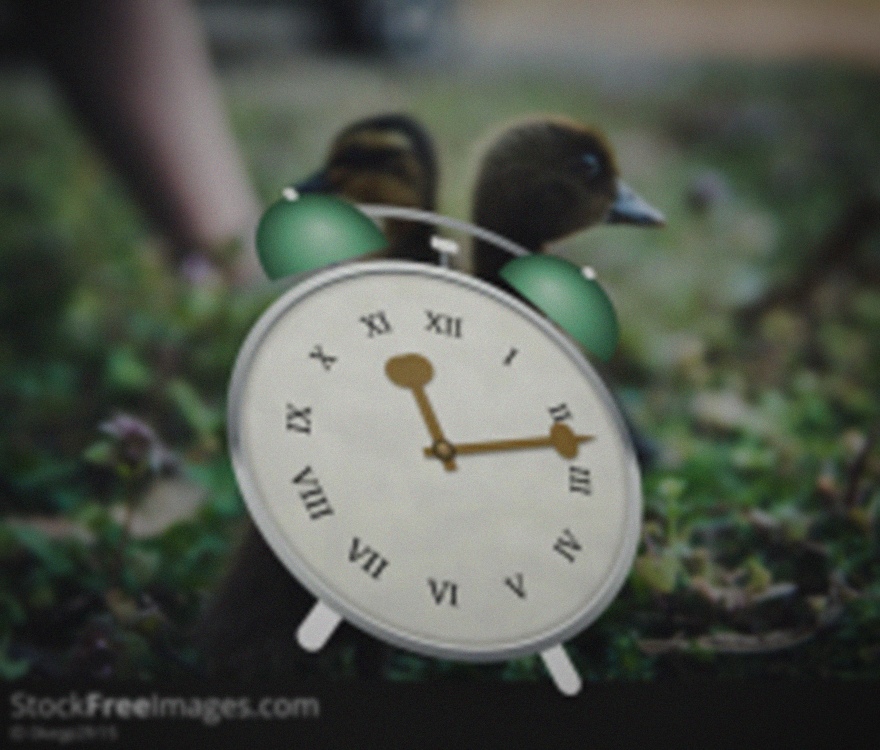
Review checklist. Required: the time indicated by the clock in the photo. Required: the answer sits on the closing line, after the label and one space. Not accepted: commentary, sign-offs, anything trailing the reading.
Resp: 11:12
